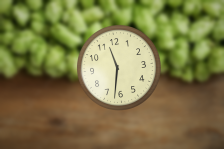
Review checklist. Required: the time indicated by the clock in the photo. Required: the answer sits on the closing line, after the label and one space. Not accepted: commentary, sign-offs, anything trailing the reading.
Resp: 11:32
